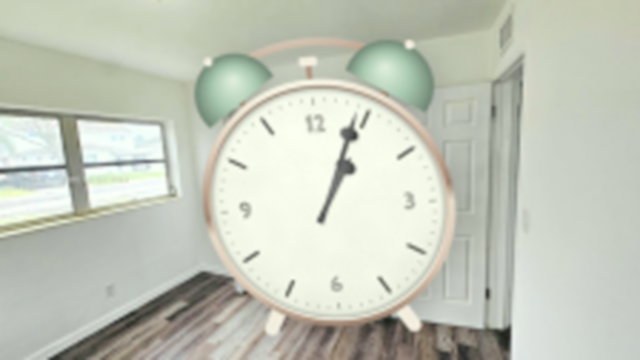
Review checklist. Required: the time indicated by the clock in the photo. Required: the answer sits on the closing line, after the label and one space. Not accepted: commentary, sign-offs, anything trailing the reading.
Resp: 1:04
